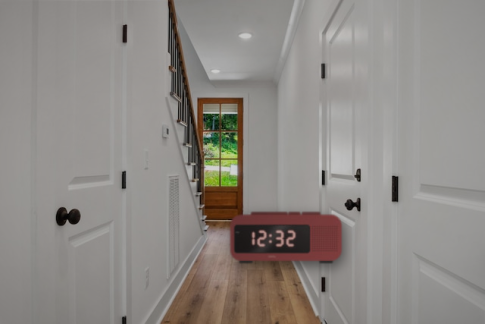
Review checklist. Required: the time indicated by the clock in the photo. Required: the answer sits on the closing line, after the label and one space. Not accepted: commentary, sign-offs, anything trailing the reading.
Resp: 12:32
